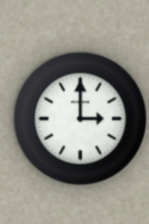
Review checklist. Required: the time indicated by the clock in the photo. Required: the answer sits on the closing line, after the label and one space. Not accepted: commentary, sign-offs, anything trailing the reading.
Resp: 3:00
